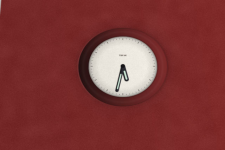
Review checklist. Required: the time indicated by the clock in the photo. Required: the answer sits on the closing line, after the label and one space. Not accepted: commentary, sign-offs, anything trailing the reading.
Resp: 5:32
